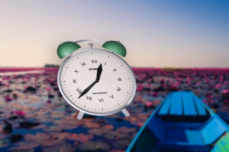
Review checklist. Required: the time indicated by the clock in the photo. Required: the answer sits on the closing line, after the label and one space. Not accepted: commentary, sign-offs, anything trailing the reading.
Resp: 12:38
